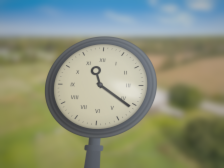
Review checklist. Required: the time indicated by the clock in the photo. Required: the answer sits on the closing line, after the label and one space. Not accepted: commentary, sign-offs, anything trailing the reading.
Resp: 11:21
